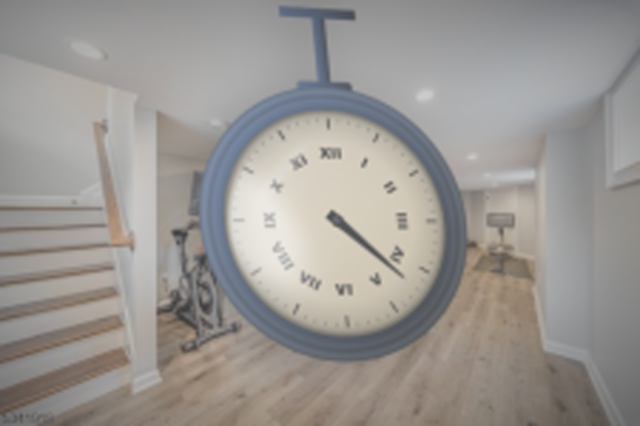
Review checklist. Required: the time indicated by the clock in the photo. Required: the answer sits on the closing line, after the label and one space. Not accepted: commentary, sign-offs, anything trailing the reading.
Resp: 4:22
